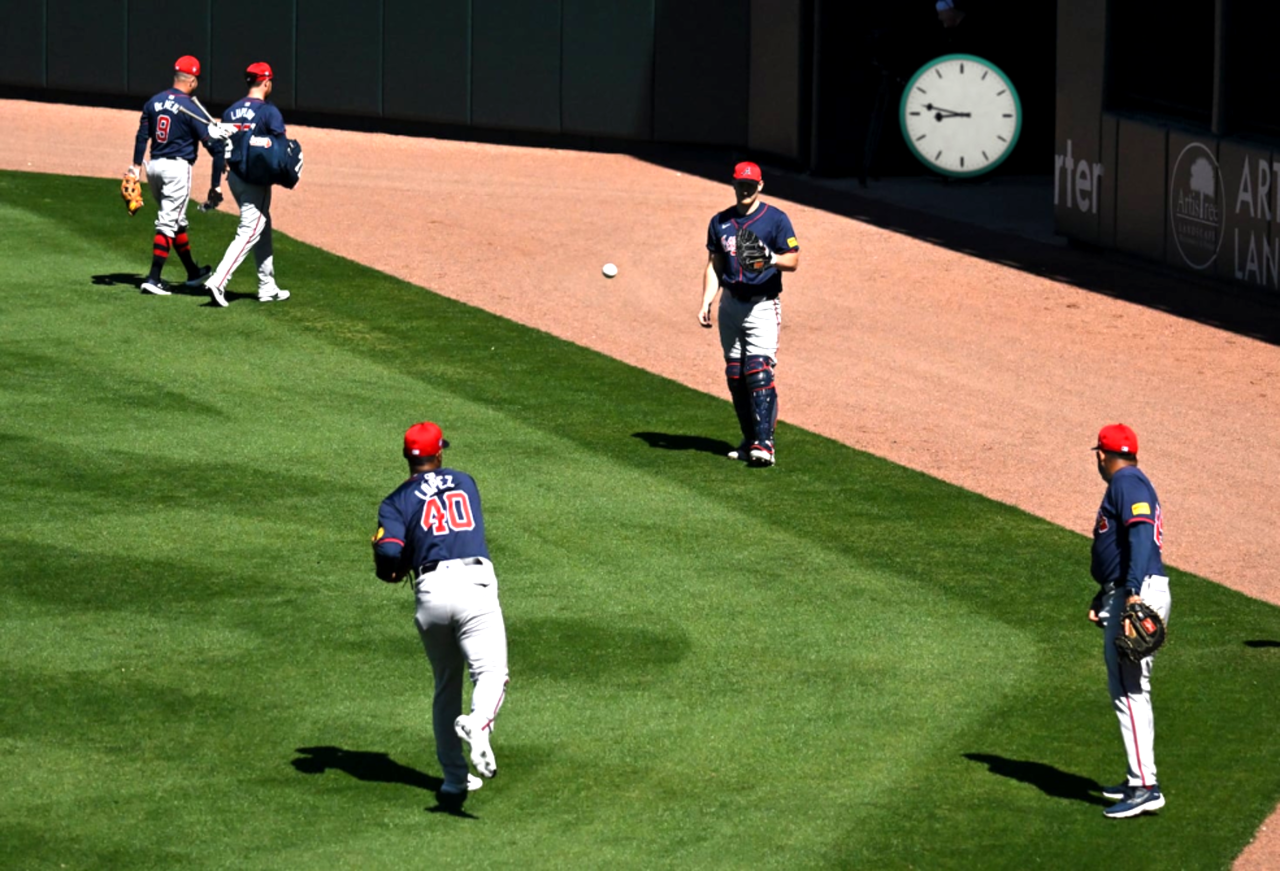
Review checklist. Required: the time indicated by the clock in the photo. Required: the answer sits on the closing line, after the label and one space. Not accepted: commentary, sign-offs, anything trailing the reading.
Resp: 8:47
